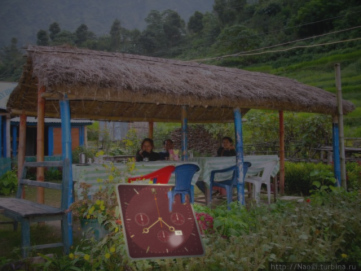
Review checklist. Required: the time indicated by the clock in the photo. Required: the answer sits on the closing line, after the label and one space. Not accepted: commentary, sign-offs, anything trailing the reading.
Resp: 4:39
